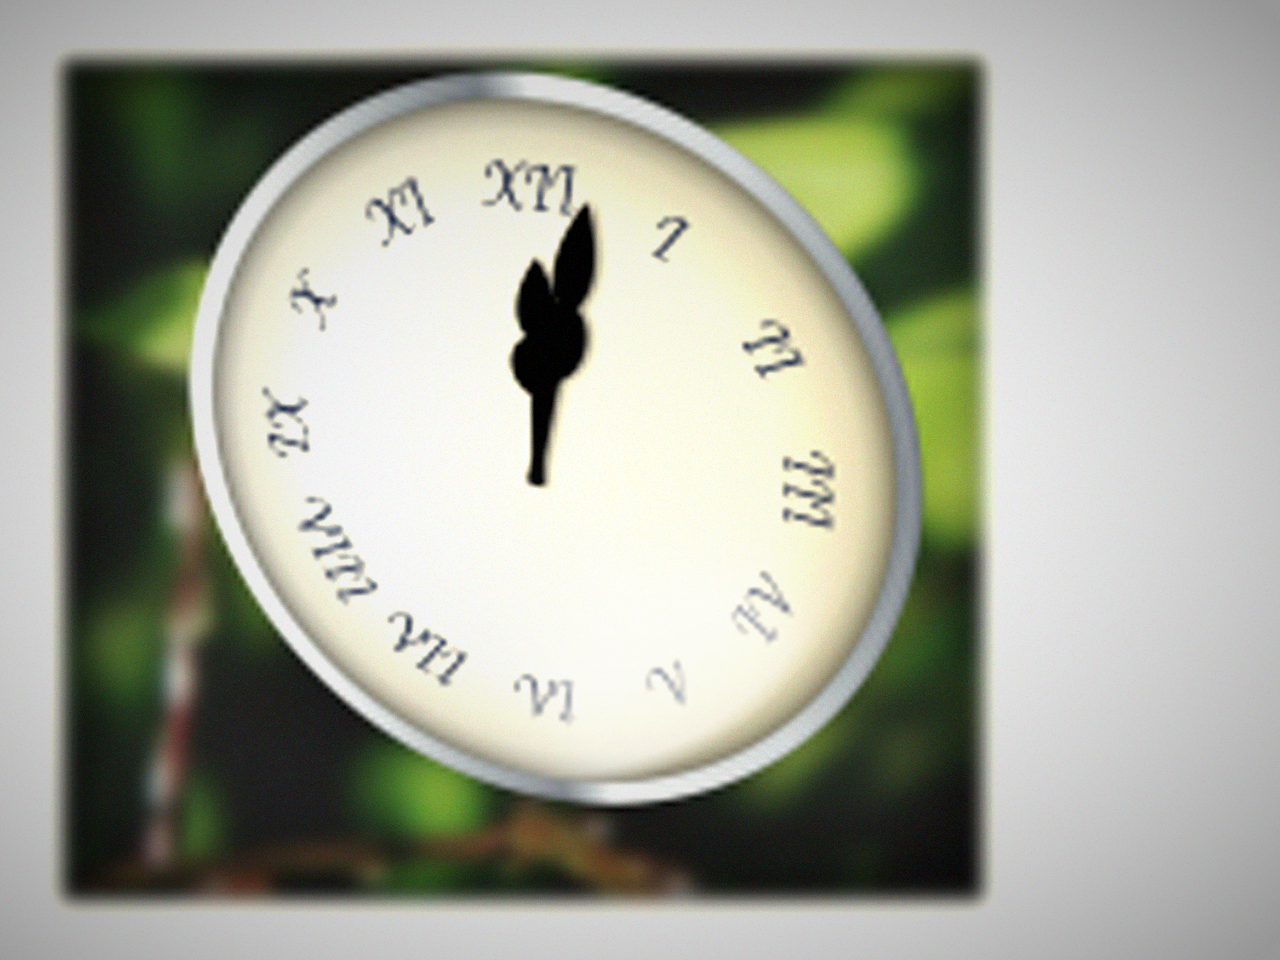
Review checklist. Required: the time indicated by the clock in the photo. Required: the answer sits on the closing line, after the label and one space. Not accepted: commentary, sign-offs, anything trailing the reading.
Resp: 12:02
